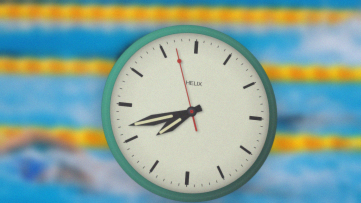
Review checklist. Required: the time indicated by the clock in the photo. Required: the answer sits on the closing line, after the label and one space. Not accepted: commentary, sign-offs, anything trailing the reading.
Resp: 7:41:57
